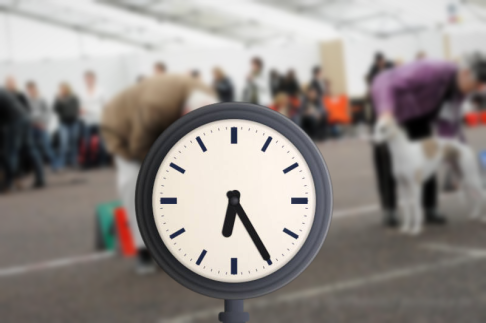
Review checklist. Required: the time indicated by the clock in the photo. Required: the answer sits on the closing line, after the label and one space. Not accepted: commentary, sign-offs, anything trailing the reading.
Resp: 6:25
